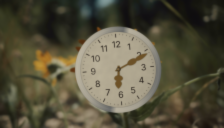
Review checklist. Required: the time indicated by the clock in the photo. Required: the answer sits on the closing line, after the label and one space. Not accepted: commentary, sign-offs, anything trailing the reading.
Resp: 6:11
